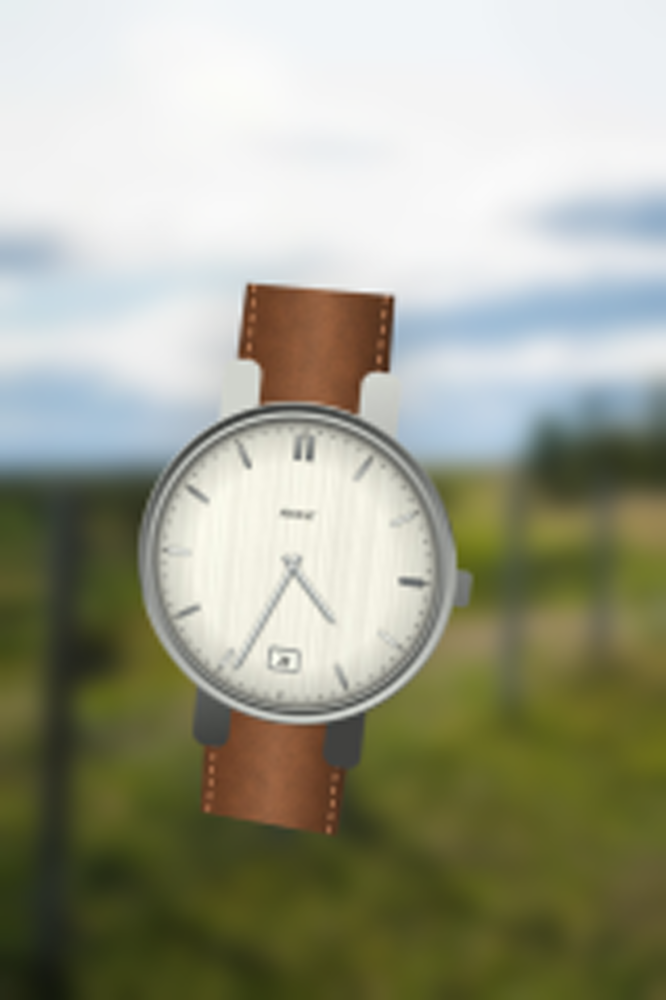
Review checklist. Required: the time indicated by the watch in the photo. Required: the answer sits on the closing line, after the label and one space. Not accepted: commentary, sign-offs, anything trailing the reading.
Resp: 4:34
